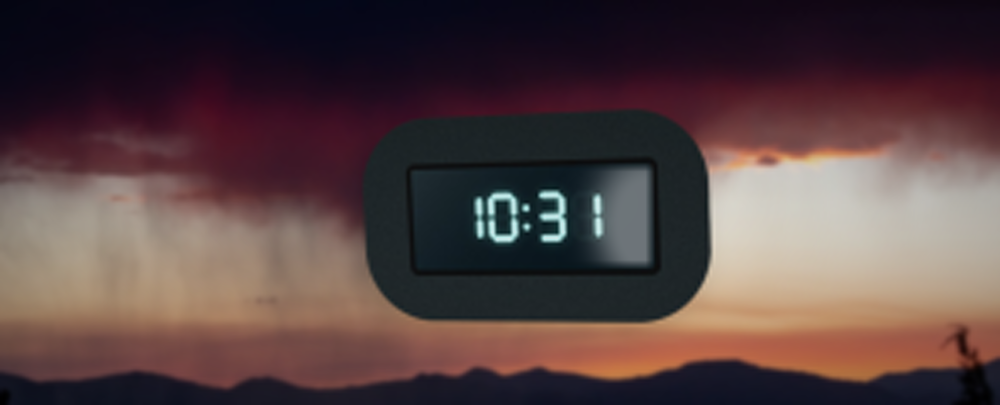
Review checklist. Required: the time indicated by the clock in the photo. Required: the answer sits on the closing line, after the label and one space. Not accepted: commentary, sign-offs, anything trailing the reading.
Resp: 10:31
